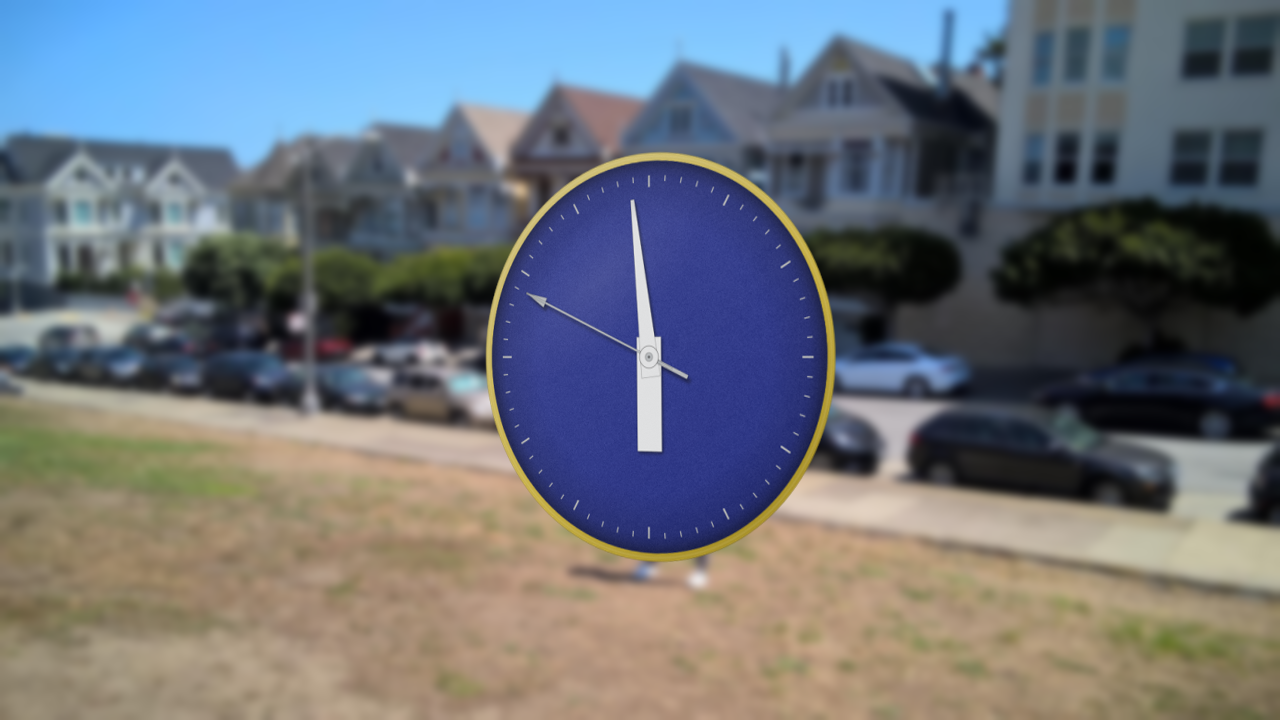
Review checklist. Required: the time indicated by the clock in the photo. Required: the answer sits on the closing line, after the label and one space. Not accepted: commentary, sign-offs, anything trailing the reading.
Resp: 5:58:49
